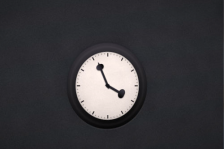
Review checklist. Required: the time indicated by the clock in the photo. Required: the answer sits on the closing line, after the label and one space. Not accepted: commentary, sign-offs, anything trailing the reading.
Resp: 3:56
